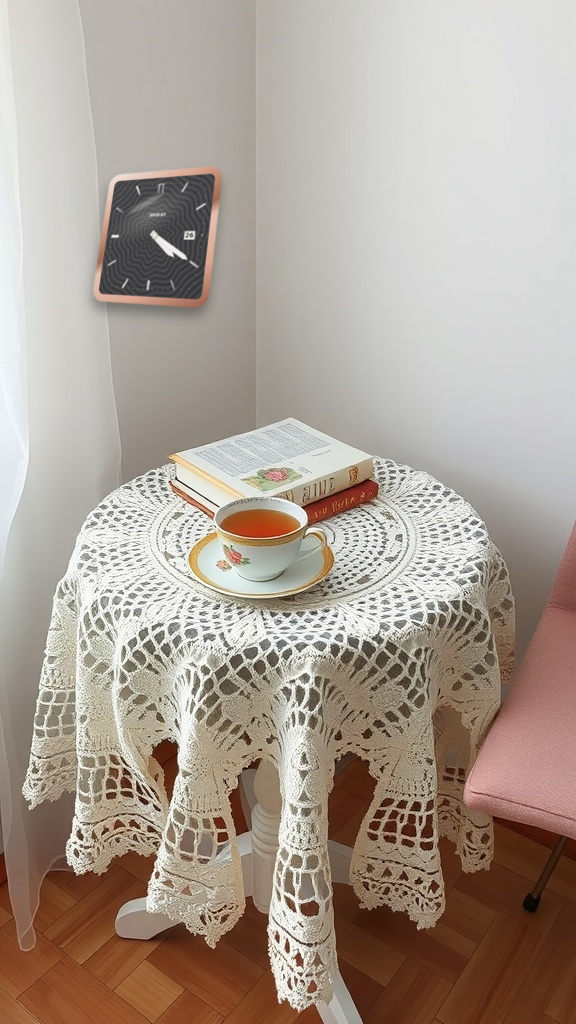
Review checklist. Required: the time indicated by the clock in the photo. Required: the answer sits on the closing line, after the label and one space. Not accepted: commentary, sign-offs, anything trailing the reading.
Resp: 4:20
